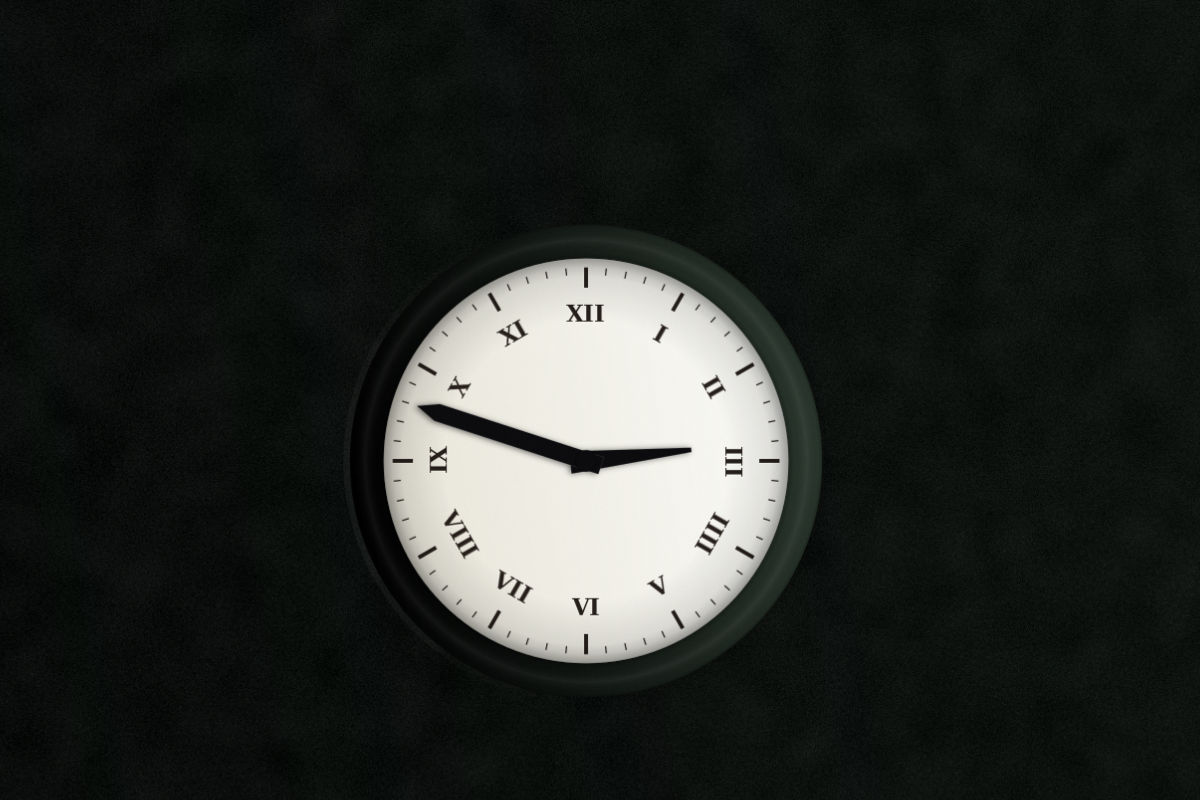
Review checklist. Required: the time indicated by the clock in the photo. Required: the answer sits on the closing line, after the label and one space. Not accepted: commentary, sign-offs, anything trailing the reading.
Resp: 2:48
